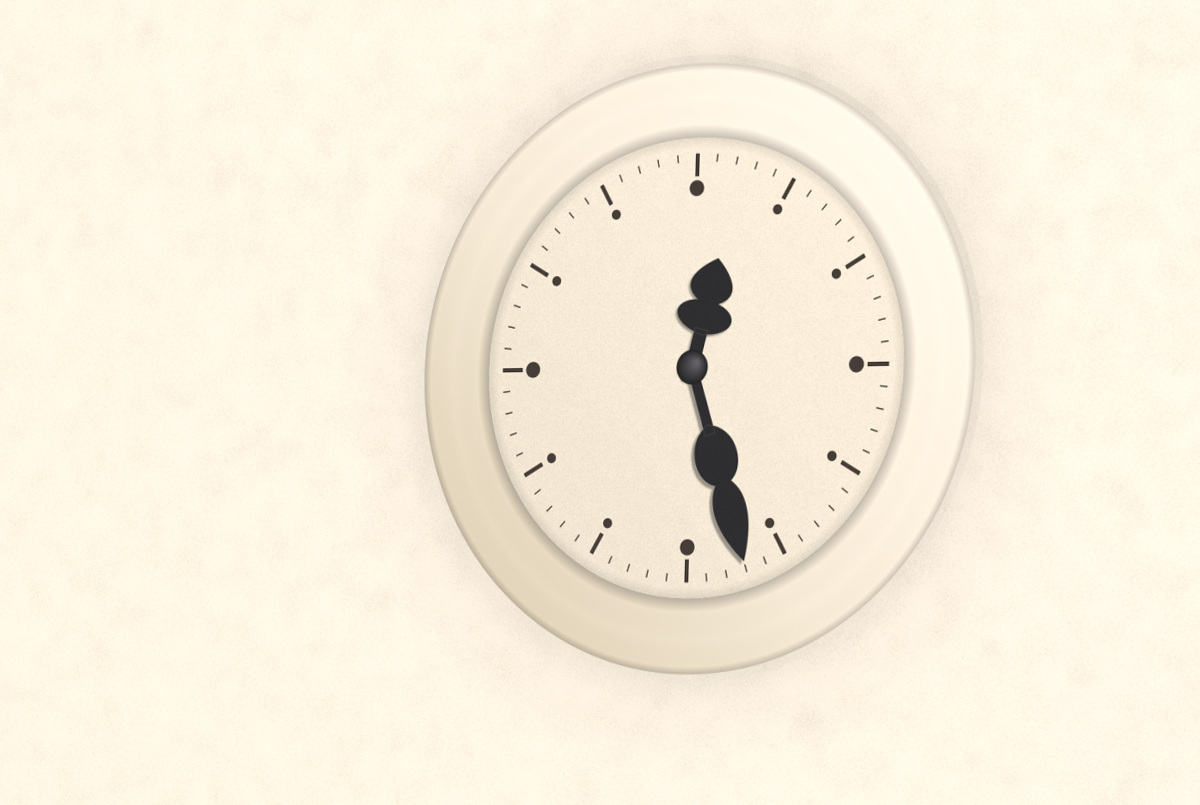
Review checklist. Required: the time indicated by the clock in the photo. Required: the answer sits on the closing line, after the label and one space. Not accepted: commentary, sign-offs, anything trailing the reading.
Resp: 12:27
